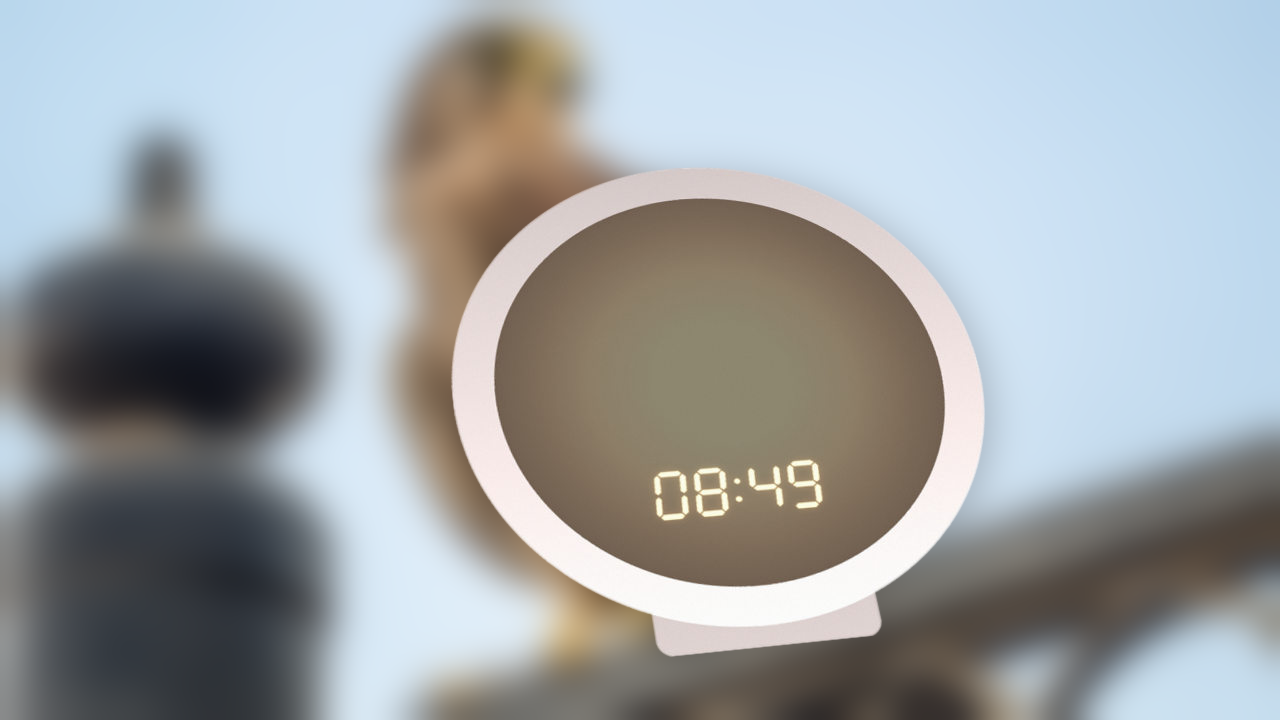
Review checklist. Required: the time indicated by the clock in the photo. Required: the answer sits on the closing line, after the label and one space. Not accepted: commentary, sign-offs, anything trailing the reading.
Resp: 8:49
